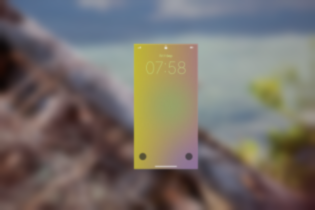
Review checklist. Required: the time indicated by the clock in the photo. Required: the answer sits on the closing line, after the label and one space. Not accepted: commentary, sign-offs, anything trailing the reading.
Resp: 7:58
